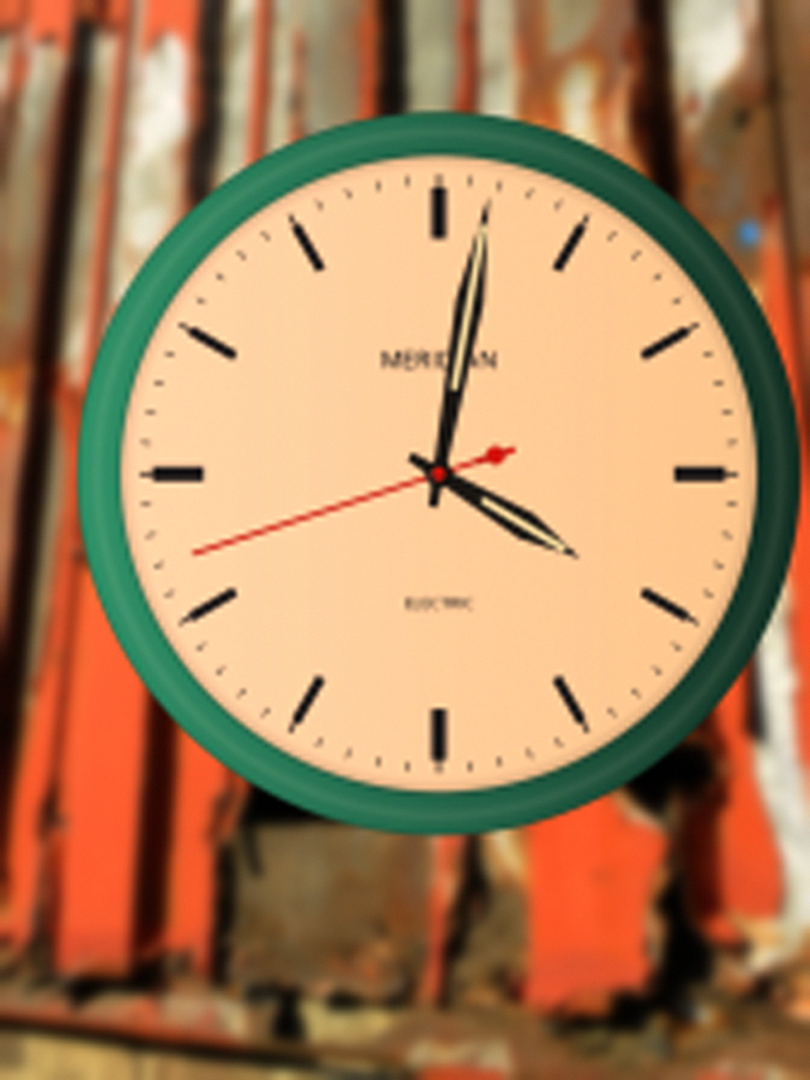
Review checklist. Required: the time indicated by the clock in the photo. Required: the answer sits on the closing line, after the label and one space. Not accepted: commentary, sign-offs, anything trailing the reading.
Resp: 4:01:42
